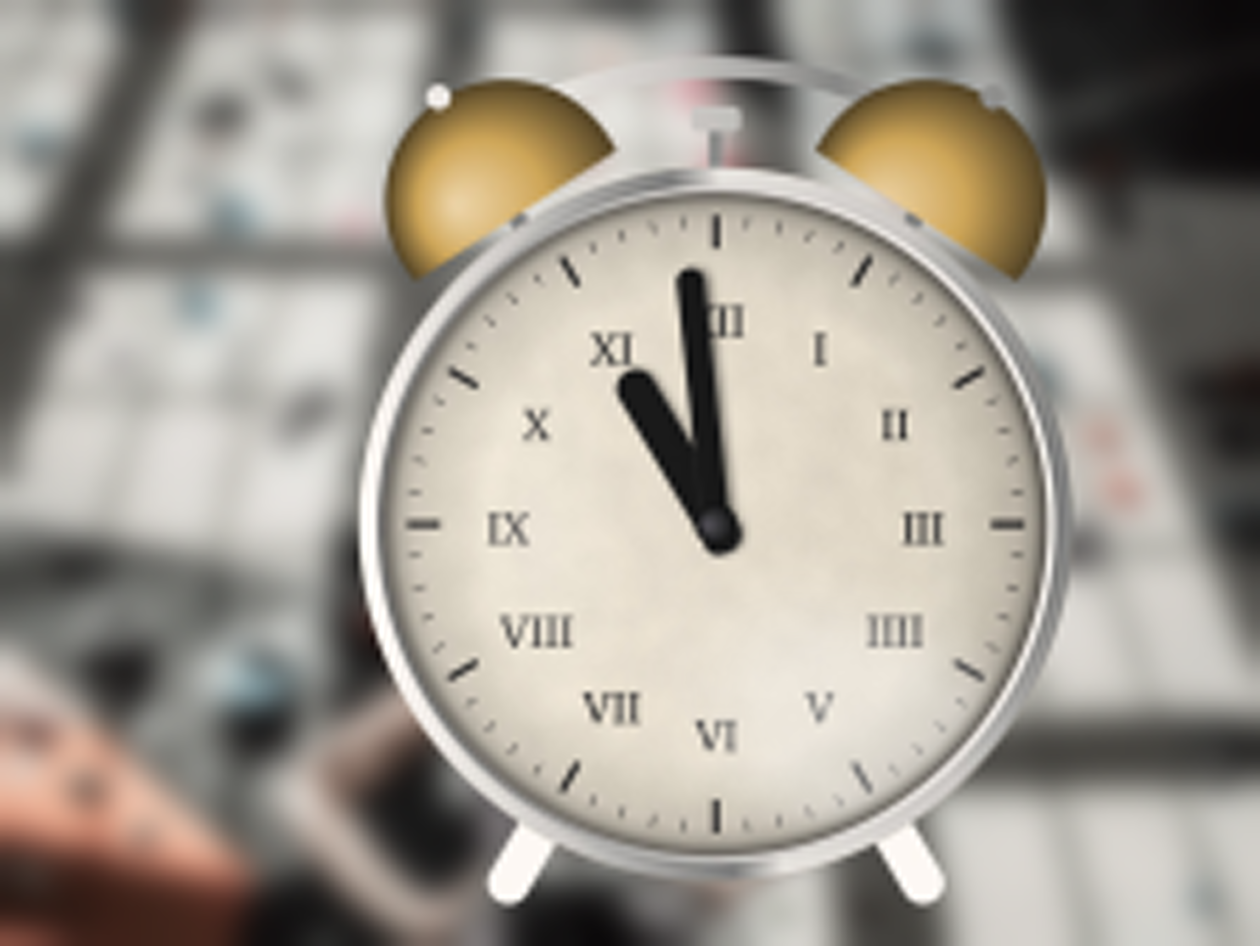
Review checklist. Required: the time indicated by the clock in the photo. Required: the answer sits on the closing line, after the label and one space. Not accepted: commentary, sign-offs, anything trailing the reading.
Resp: 10:59
